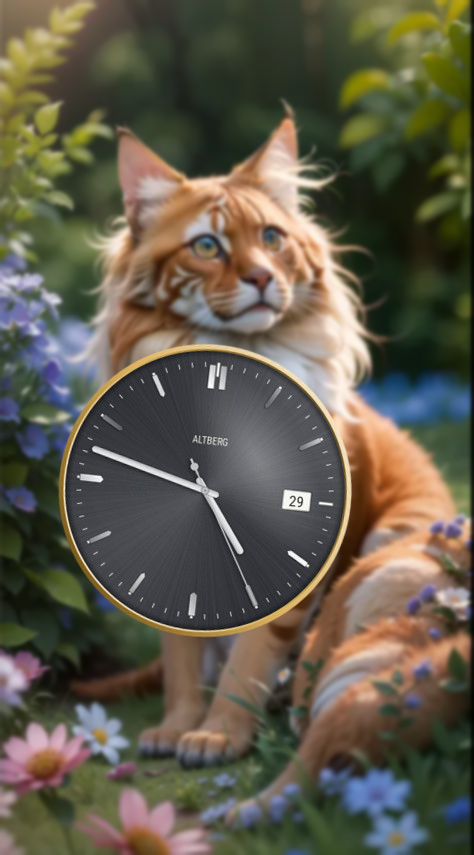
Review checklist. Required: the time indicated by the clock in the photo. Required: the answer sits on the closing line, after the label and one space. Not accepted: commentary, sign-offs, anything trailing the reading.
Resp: 4:47:25
